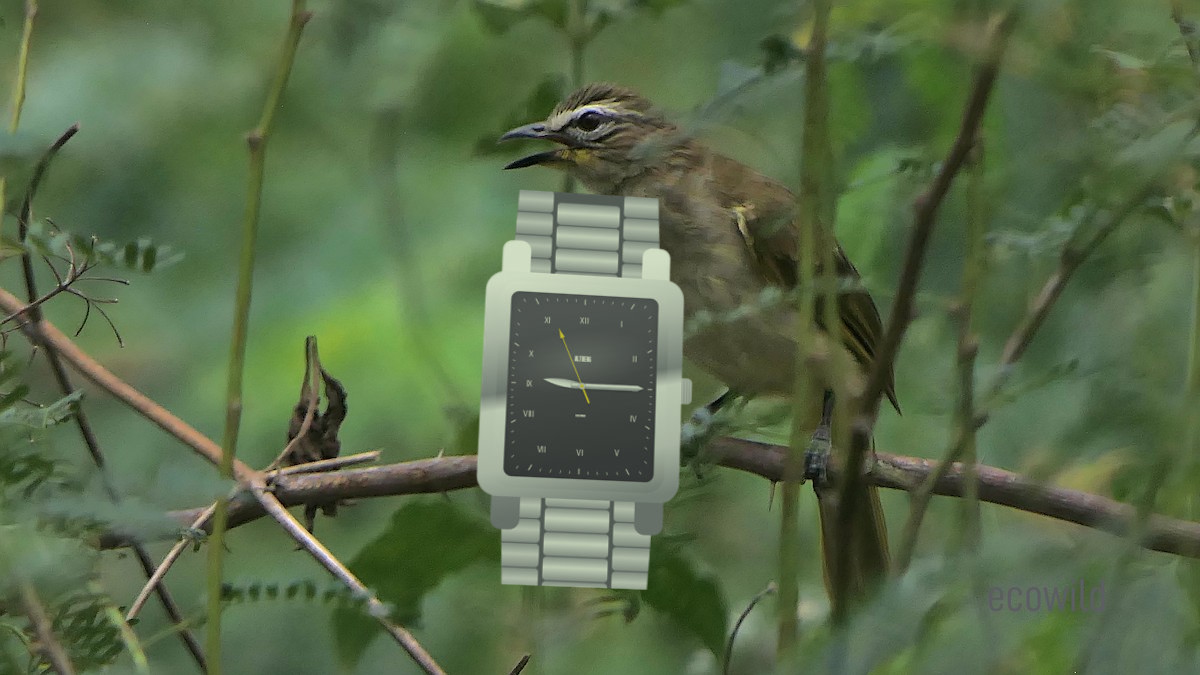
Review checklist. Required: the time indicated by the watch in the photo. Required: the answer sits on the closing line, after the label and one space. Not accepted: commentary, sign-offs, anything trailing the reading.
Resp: 9:14:56
